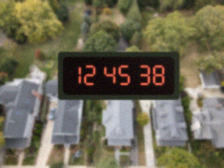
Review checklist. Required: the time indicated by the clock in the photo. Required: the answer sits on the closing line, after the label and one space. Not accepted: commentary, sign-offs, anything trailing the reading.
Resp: 12:45:38
